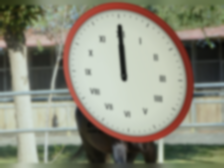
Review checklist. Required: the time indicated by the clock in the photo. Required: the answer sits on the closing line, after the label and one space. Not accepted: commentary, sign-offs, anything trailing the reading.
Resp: 12:00
